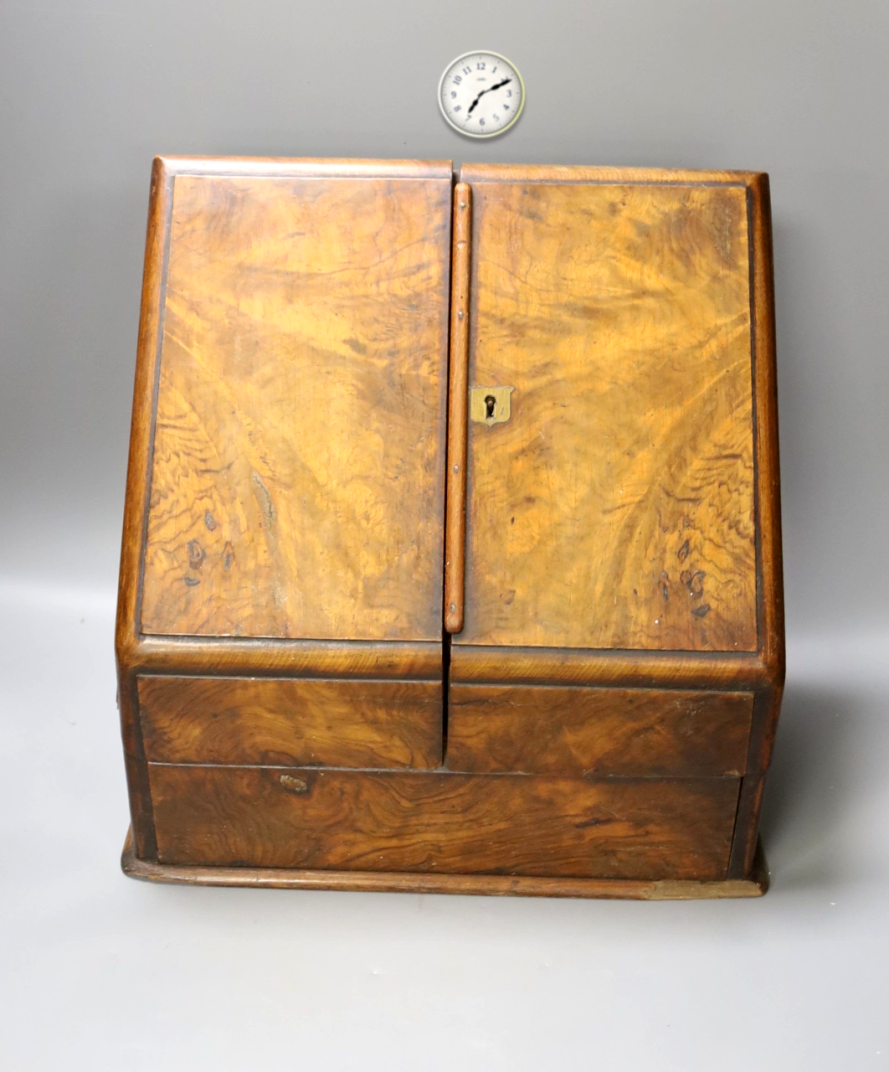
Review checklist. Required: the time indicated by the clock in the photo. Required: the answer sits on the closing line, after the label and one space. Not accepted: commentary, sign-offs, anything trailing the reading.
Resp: 7:11
